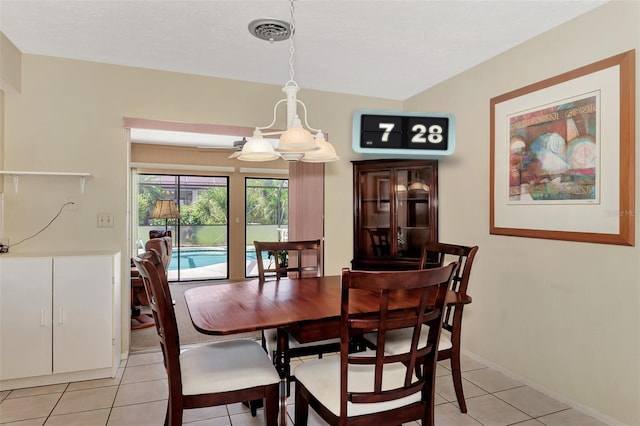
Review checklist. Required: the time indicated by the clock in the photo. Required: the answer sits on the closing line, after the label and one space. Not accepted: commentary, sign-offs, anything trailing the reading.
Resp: 7:28
